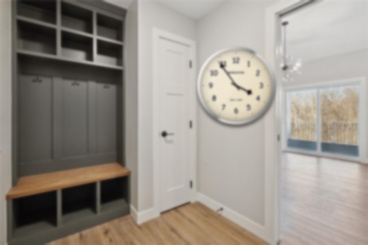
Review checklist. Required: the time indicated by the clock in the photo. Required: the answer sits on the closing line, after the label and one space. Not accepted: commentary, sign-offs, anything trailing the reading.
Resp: 3:54
